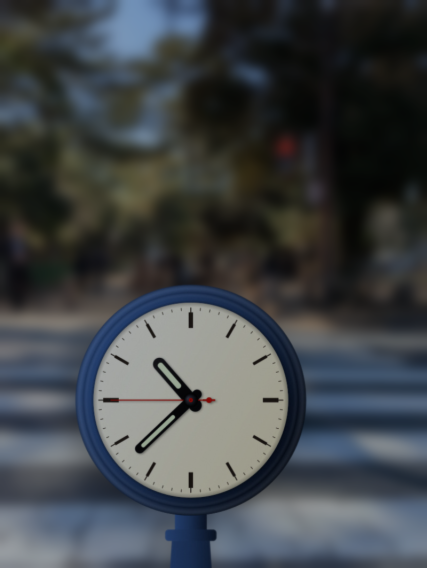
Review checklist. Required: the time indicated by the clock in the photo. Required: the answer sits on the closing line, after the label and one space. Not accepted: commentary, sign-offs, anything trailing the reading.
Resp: 10:37:45
